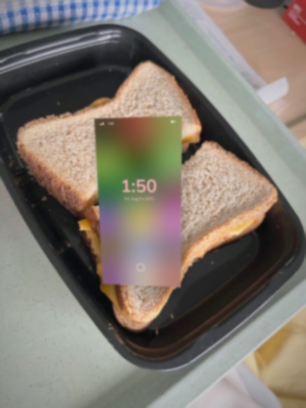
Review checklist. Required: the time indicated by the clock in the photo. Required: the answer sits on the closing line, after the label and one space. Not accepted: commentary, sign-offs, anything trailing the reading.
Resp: 1:50
